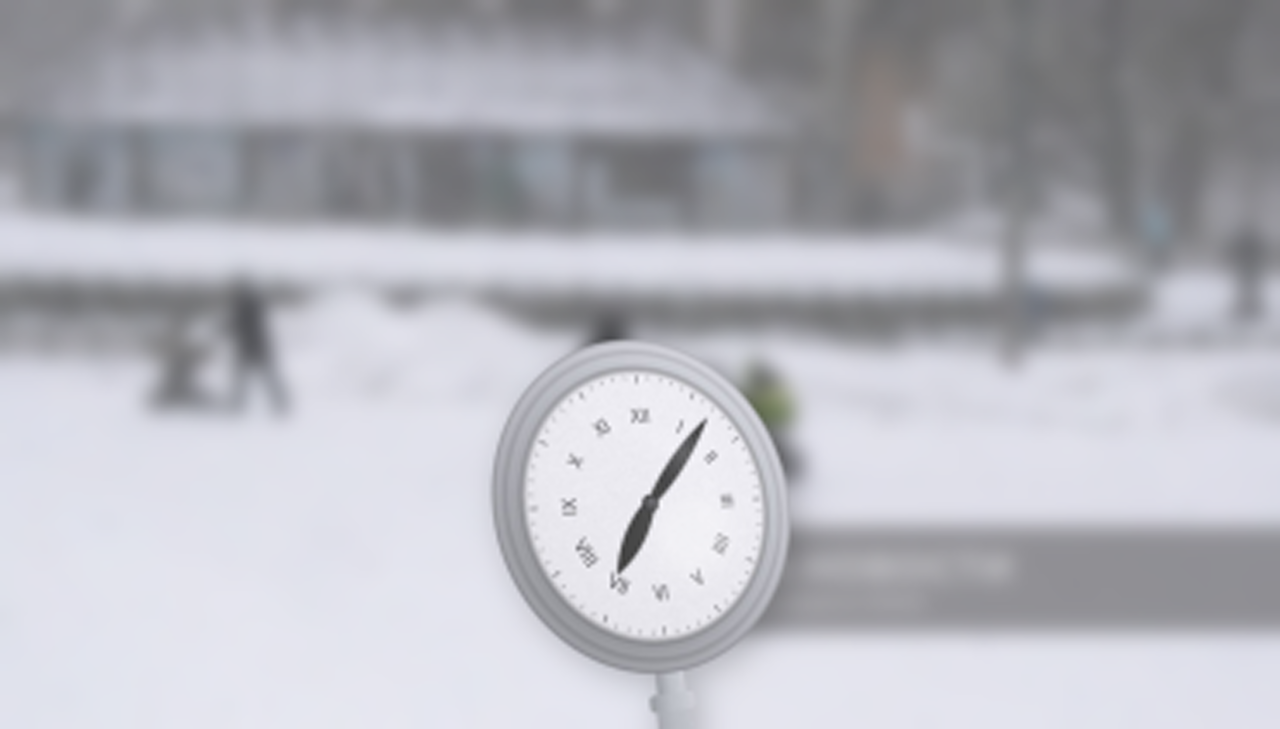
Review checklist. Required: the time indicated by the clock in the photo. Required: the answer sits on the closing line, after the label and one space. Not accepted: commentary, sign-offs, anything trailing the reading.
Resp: 7:07
